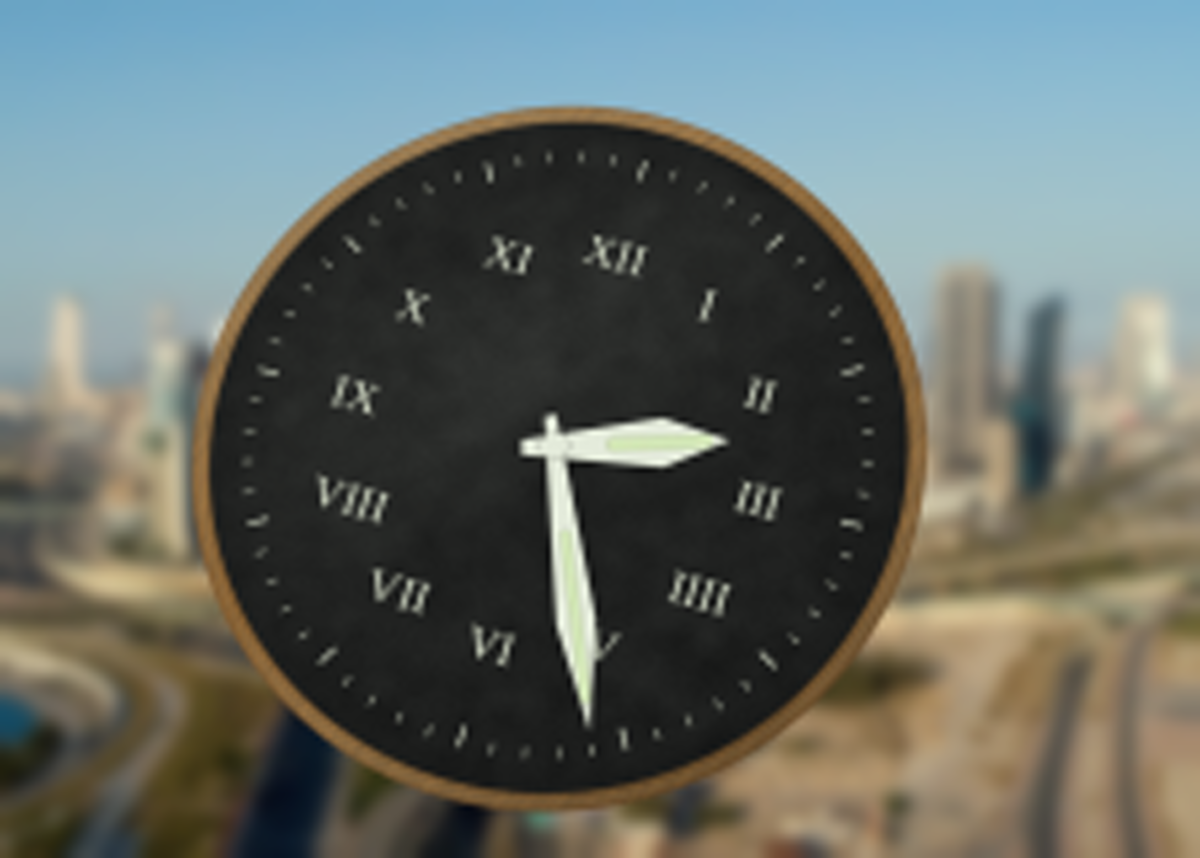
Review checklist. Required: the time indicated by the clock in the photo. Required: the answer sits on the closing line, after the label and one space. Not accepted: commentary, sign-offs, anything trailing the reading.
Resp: 2:26
